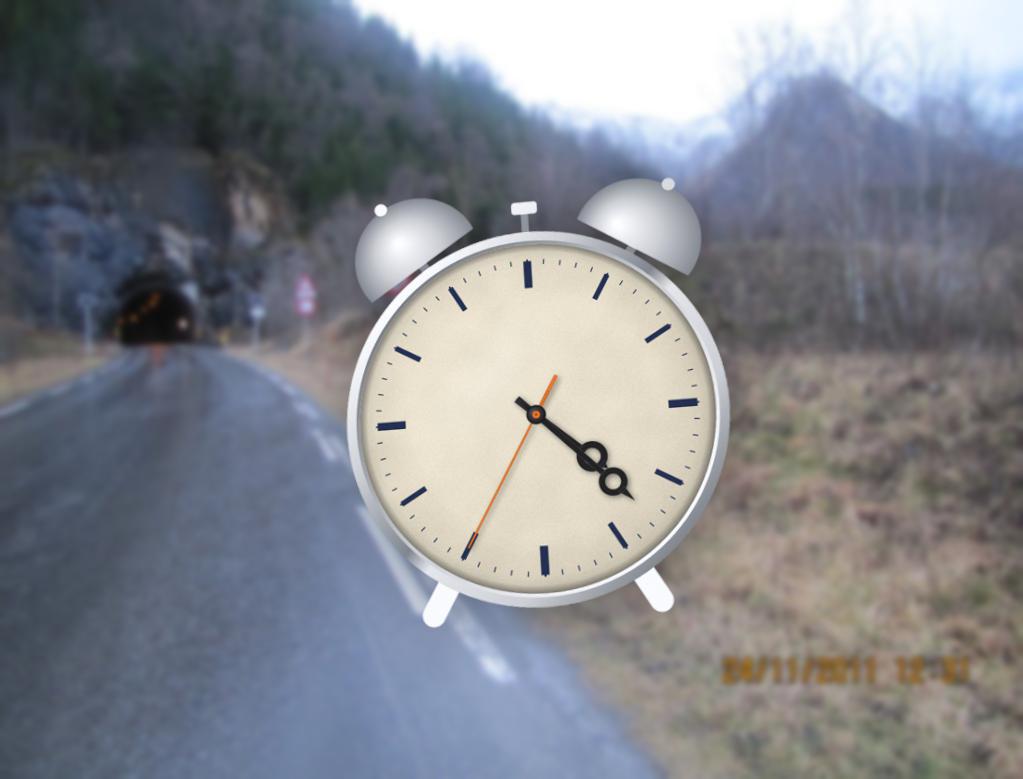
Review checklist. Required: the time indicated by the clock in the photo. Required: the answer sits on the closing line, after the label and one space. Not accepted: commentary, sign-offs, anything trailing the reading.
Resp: 4:22:35
